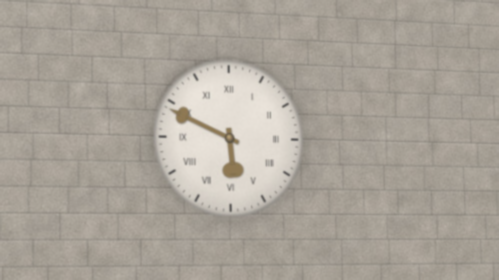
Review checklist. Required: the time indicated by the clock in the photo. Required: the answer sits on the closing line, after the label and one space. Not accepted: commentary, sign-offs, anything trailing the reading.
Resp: 5:49
